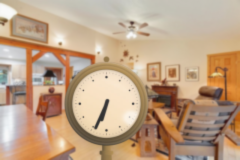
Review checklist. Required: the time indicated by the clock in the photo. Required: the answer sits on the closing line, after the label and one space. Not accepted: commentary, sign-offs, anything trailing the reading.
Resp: 6:34
